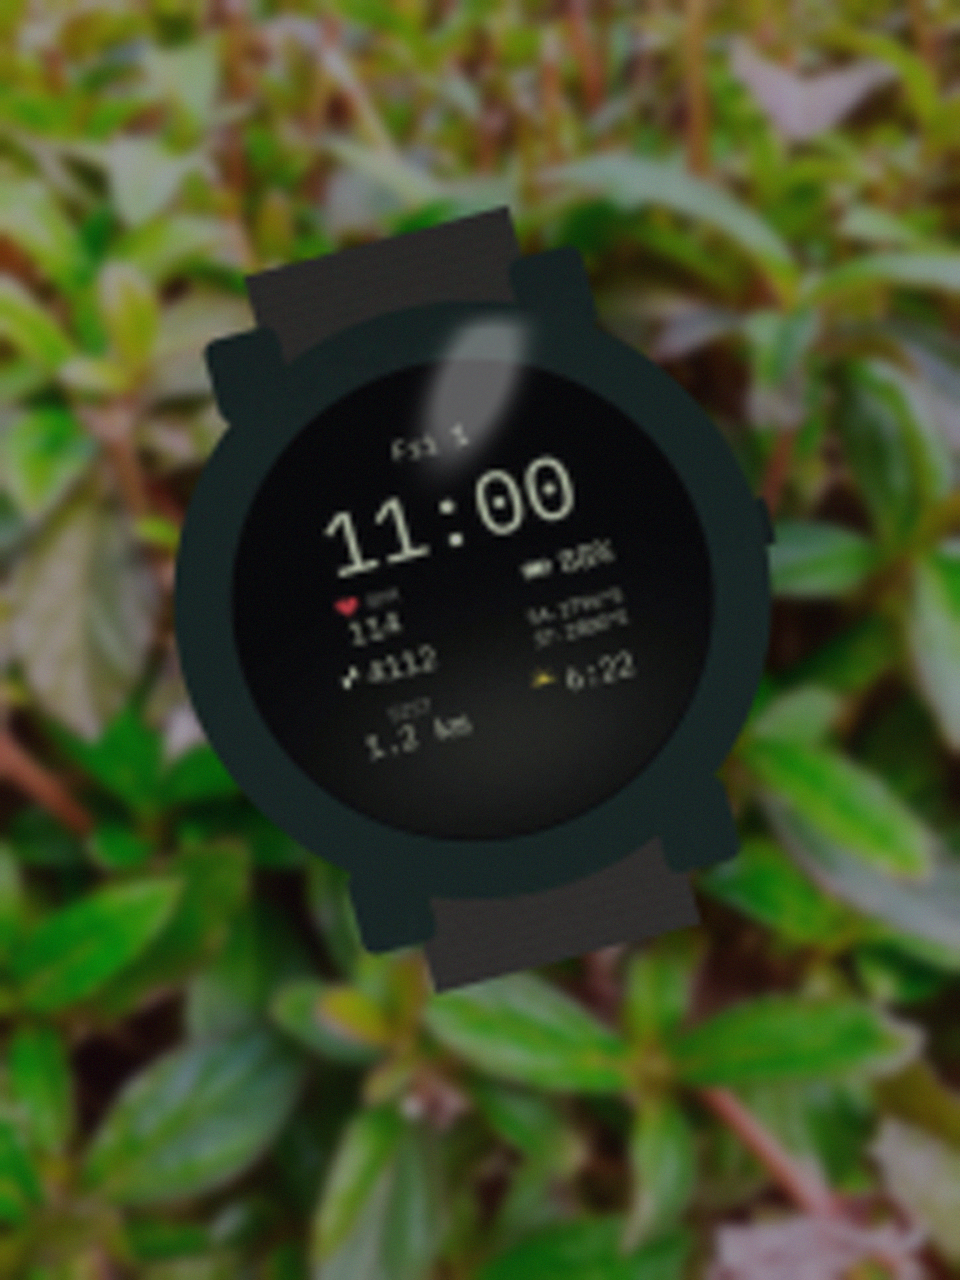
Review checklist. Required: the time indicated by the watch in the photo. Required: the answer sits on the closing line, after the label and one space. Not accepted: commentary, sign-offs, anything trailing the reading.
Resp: 11:00
